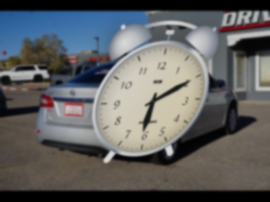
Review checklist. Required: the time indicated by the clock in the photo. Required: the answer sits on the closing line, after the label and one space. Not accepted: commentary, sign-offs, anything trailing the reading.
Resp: 6:10
